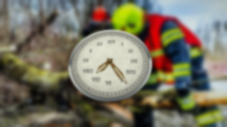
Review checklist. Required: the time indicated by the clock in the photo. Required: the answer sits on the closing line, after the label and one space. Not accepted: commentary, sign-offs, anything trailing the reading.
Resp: 7:24
